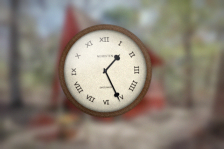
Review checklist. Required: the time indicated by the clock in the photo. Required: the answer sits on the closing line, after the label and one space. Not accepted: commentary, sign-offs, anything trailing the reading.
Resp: 1:26
